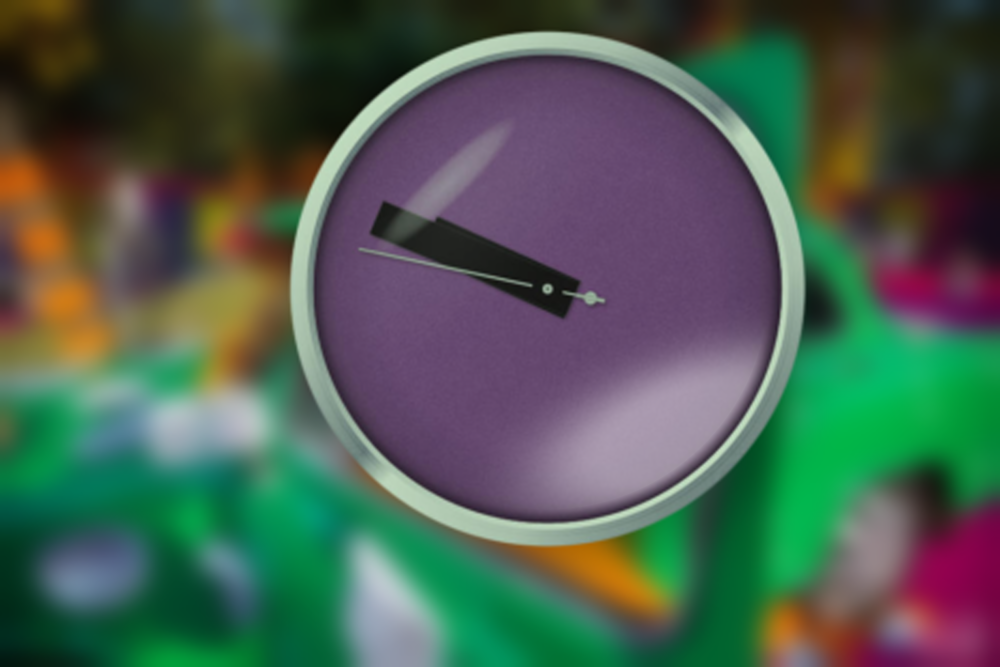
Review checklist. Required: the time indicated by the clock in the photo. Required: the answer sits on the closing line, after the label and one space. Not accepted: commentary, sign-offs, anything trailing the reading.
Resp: 9:48:47
